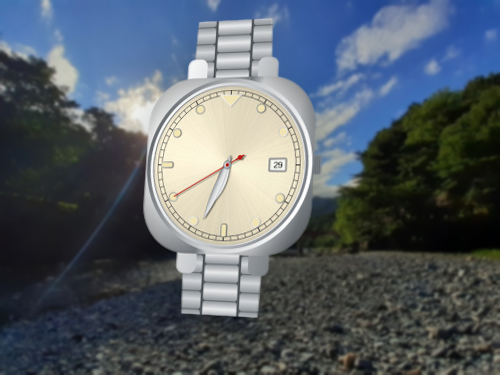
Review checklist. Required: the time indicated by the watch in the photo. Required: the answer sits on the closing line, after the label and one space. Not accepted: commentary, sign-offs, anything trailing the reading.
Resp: 6:33:40
